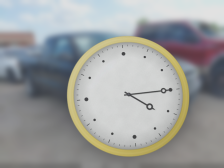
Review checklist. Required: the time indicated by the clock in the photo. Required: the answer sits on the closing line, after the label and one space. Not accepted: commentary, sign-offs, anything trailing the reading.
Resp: 4:15
